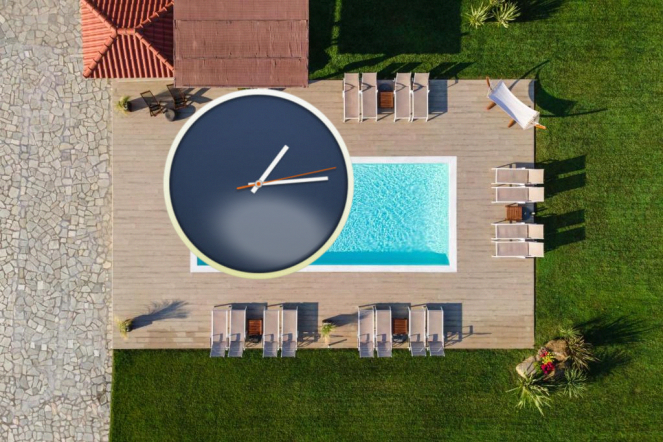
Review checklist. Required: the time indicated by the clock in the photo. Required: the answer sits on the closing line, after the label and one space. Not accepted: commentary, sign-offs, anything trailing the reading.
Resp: 1:14:13
